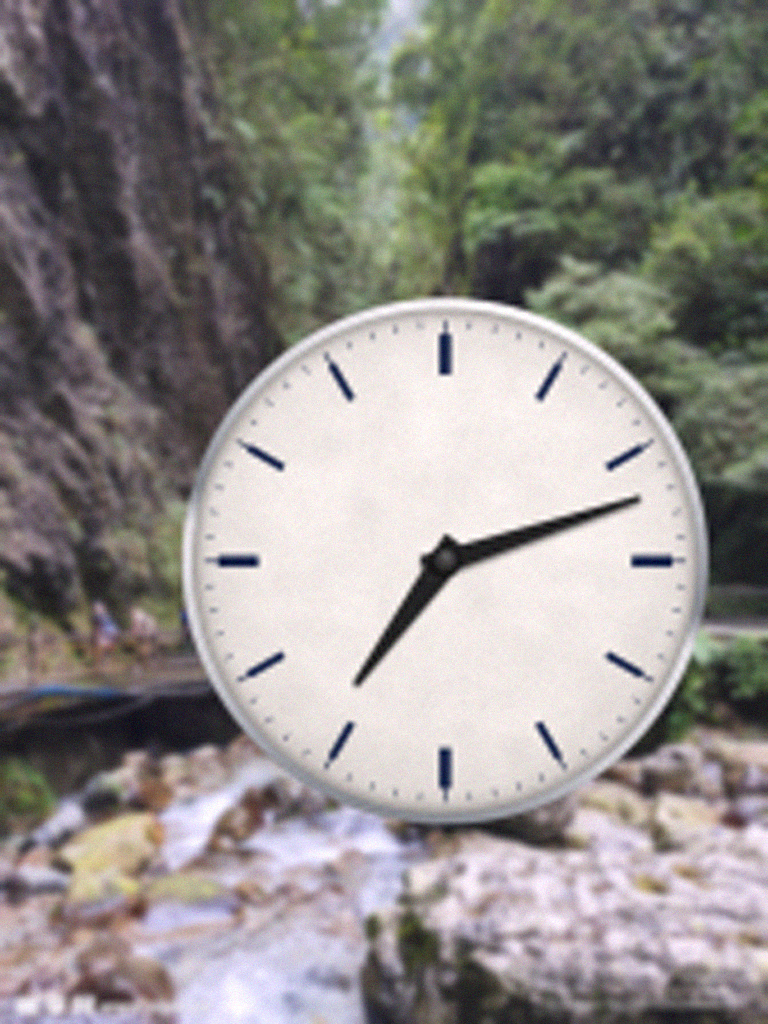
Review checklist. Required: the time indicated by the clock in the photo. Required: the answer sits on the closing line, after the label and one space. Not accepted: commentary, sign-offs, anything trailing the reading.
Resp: 7:12
